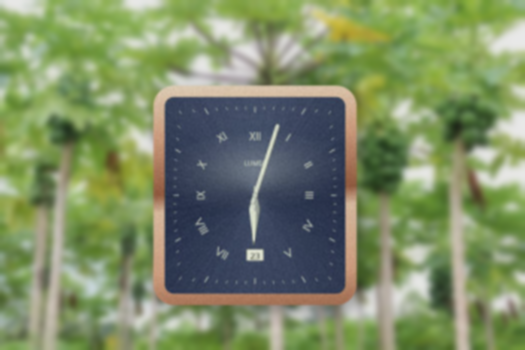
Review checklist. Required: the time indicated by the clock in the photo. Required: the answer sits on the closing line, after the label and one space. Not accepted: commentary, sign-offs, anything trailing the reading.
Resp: 6:03
